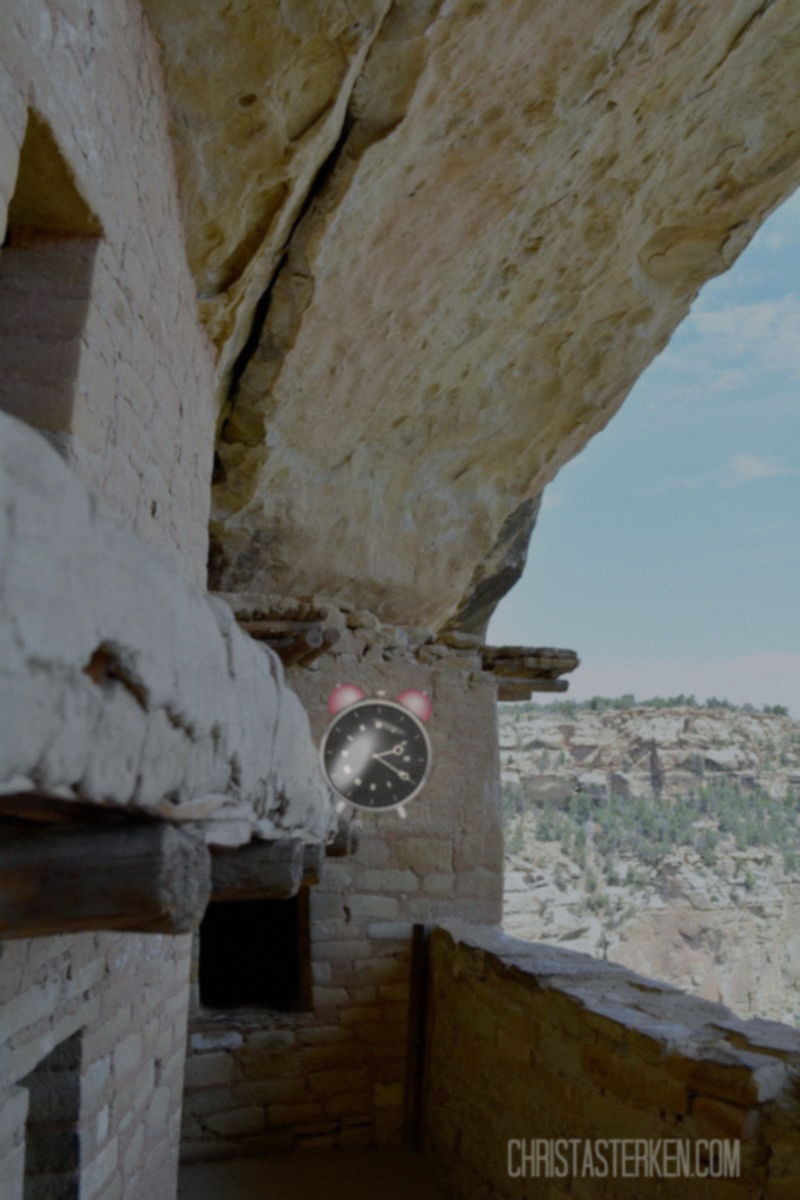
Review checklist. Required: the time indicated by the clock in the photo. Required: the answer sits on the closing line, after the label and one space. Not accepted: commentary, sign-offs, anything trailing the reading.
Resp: 2:20
